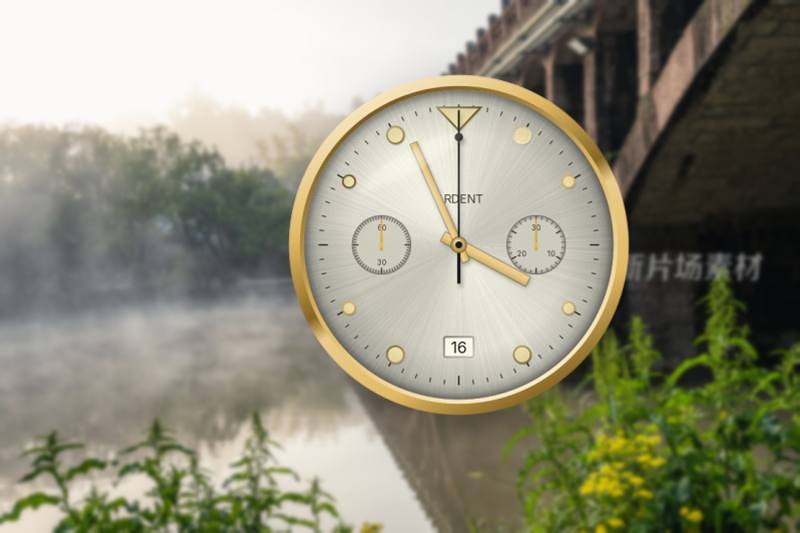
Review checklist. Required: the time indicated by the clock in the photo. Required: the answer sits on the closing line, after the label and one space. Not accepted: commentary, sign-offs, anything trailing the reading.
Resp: 3:56
